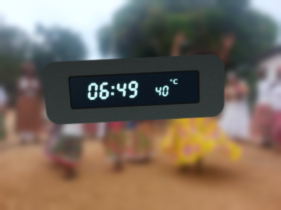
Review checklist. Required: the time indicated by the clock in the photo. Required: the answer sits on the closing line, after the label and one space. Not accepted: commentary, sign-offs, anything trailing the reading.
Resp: 6:49
